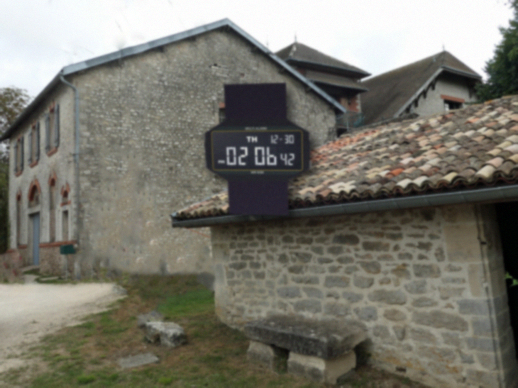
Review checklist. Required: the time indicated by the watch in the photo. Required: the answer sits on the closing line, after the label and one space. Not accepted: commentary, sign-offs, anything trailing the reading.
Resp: 2:06:42
